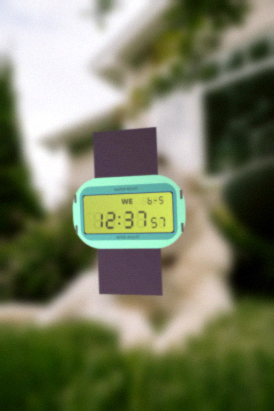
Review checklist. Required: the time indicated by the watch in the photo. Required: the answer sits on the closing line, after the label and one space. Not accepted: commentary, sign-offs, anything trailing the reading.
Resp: 12:37:57
